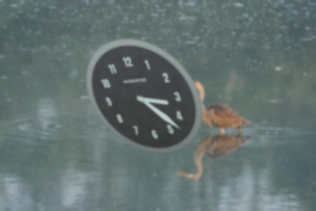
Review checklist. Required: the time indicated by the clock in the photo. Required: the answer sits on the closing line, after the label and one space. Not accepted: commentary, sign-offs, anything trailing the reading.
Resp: 3:23
